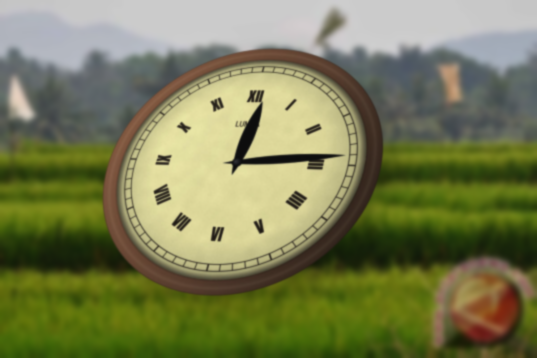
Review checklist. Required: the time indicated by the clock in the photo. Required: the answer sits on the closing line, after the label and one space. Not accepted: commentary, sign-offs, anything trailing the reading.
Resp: 12:14
